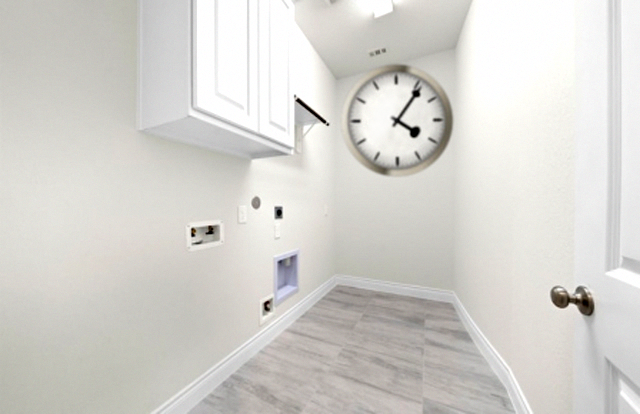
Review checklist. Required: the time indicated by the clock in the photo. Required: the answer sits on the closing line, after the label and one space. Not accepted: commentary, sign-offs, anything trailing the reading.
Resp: 4:06
